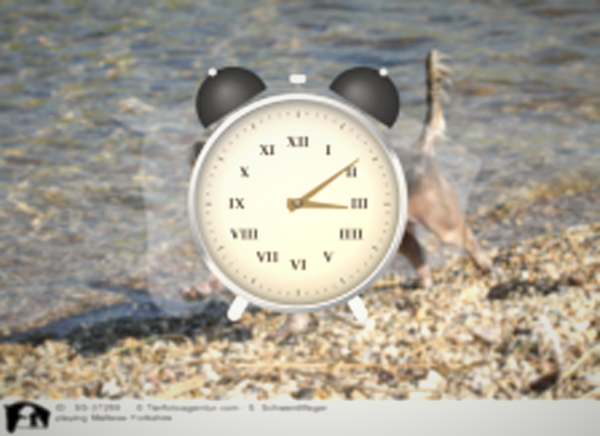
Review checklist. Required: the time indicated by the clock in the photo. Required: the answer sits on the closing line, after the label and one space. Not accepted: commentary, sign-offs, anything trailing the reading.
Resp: 3:09
